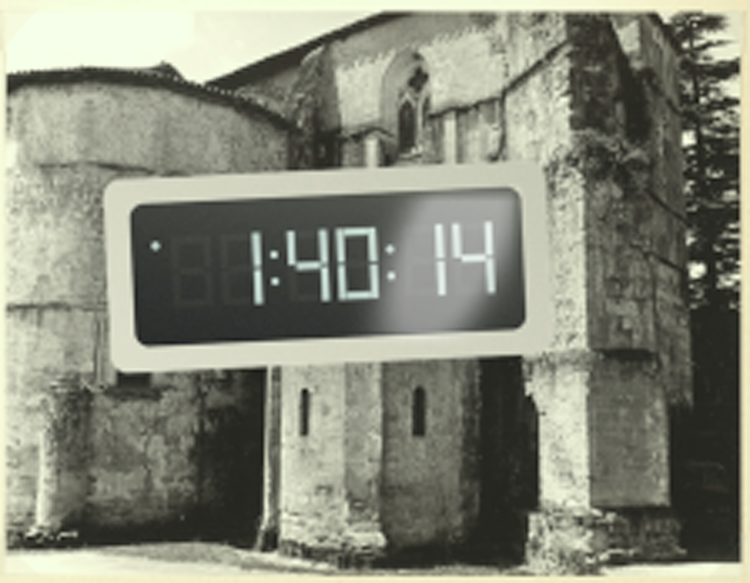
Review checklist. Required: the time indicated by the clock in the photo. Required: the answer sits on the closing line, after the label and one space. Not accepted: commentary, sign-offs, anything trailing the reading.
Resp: 1:40:14
